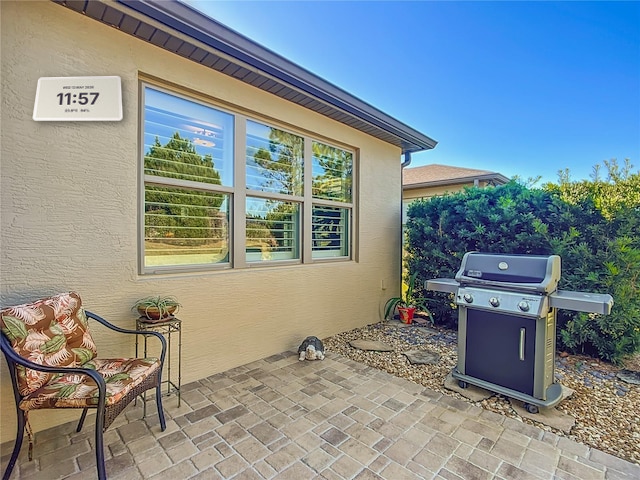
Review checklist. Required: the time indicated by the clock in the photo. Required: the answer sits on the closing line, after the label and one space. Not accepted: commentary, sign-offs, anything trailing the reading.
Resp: 11:57
